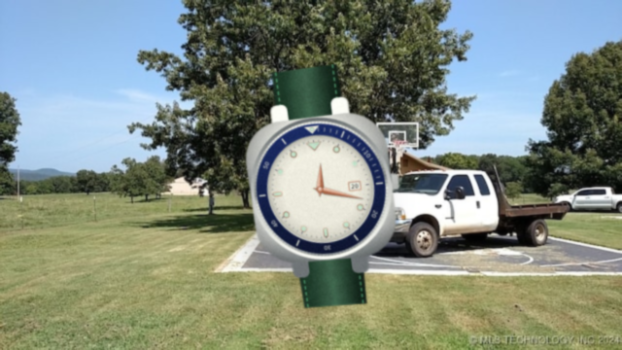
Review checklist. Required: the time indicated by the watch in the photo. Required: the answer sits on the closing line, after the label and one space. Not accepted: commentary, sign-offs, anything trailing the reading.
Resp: 12:18
